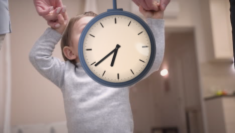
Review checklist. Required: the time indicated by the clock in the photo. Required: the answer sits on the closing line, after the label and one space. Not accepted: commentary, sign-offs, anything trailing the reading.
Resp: 6:39
